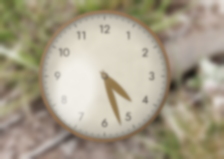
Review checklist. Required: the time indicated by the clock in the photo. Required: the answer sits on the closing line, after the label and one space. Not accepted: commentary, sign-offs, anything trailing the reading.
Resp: 4:27
